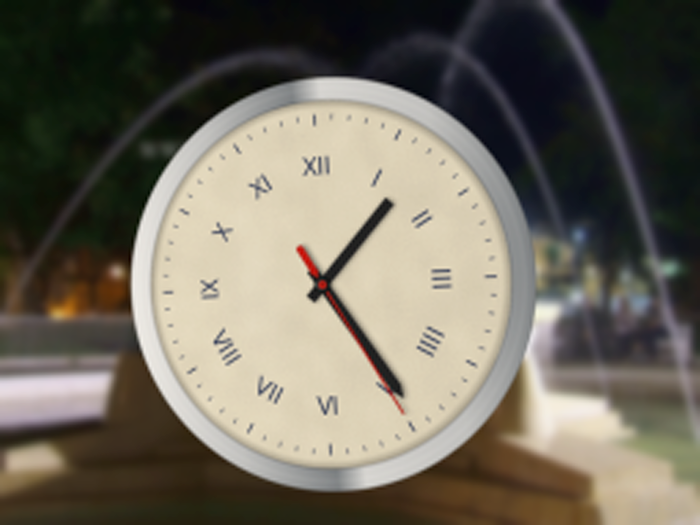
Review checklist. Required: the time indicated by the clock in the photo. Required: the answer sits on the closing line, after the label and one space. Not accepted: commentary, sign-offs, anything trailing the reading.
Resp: 1:24:25
